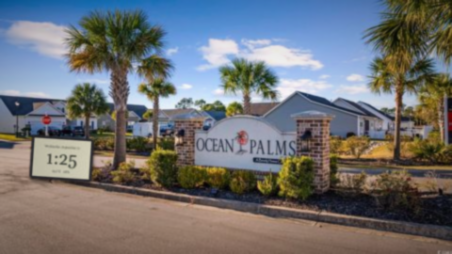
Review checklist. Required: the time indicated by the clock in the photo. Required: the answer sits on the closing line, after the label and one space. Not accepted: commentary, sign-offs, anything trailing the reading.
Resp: 1:25
